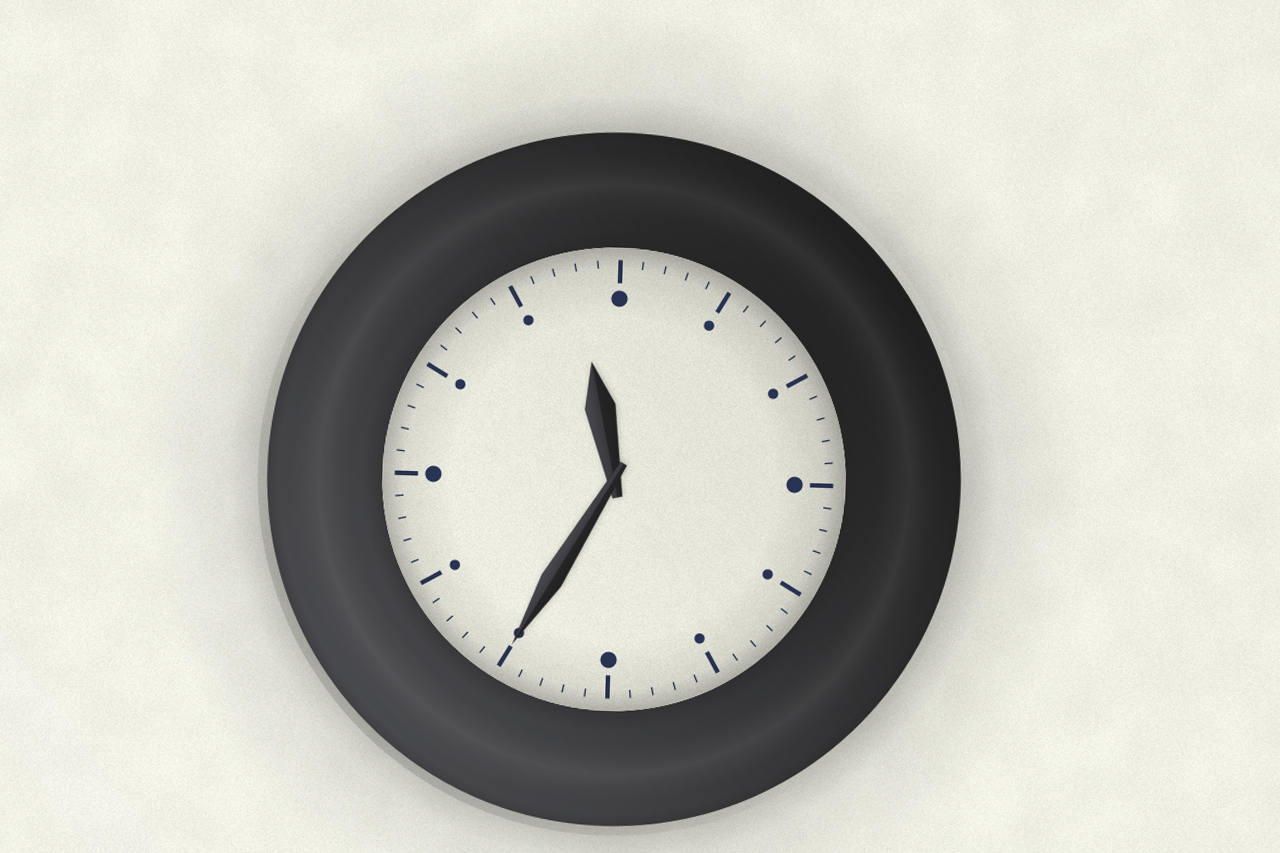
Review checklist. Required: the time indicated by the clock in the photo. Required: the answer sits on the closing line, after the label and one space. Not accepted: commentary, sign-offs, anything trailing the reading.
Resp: 11:35
